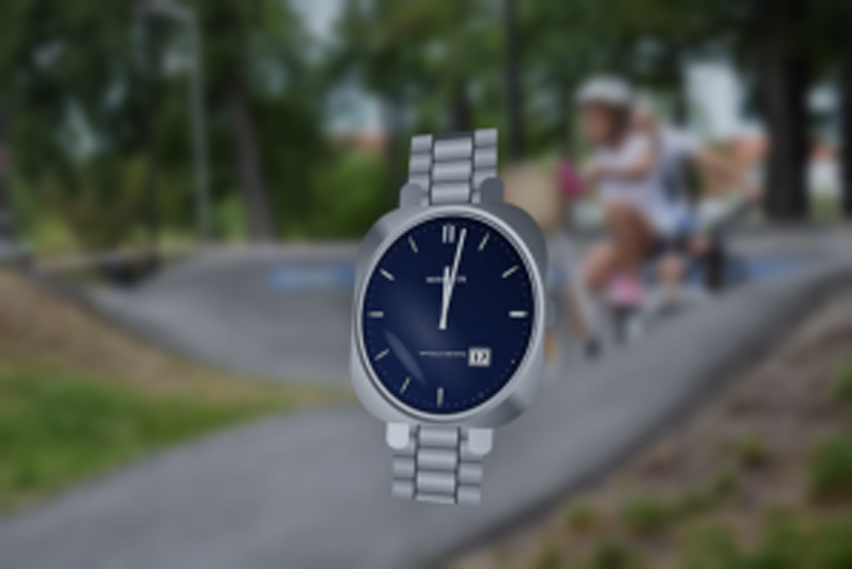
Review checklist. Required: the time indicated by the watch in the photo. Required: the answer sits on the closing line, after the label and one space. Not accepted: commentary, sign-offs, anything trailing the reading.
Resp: 12:02
